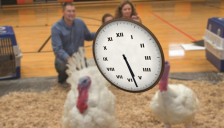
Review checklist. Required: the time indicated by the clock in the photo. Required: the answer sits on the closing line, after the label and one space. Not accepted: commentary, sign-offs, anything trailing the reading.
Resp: 5:28
